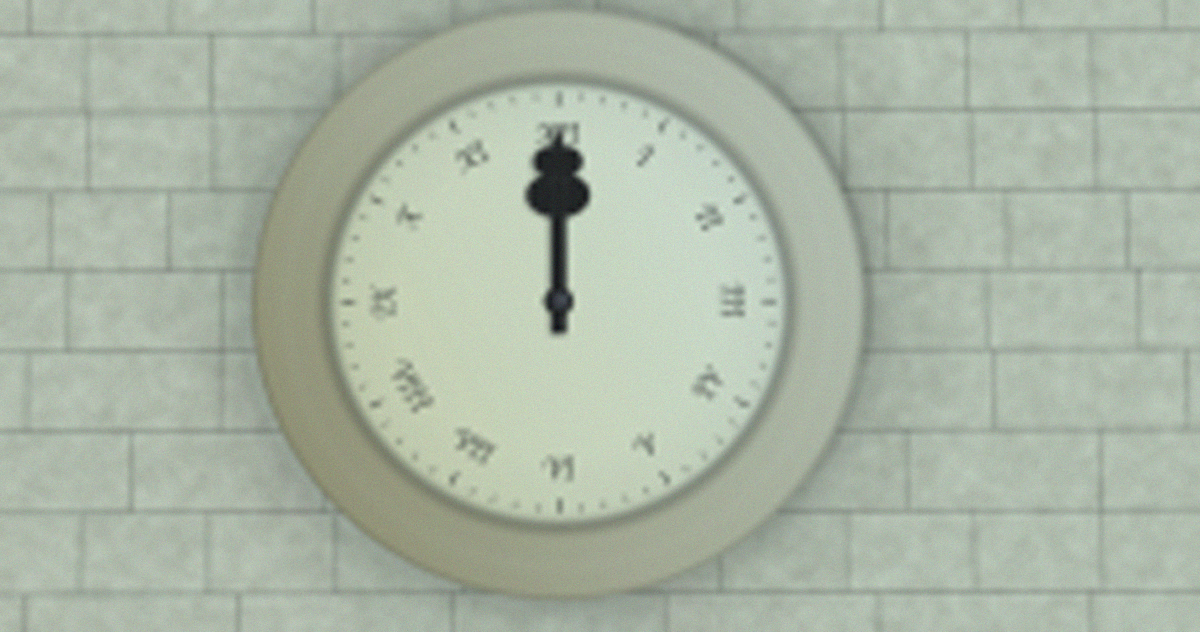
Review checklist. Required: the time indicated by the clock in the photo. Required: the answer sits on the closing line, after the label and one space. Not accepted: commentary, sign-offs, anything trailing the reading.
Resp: 12:00
